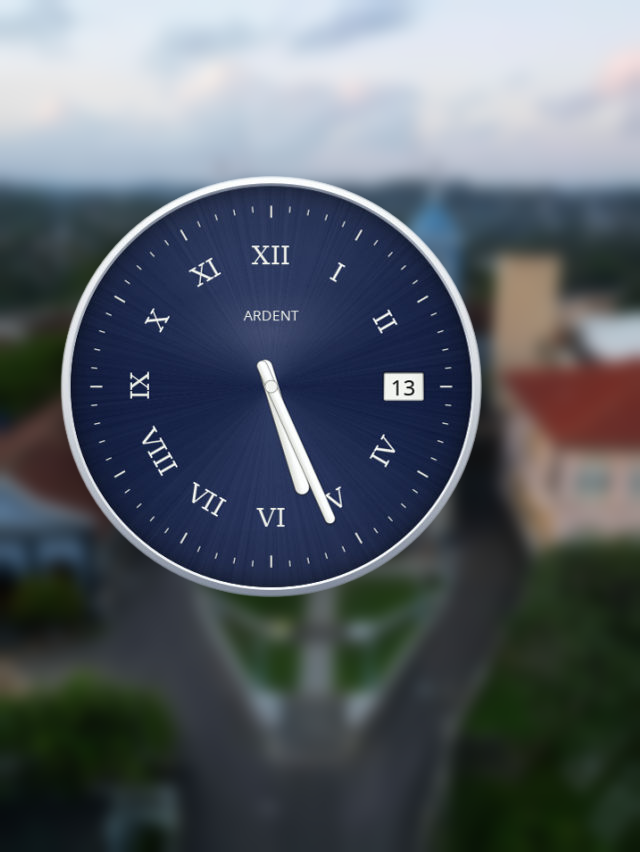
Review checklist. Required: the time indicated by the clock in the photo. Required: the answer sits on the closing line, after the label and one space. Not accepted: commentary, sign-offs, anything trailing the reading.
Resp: 5:26
